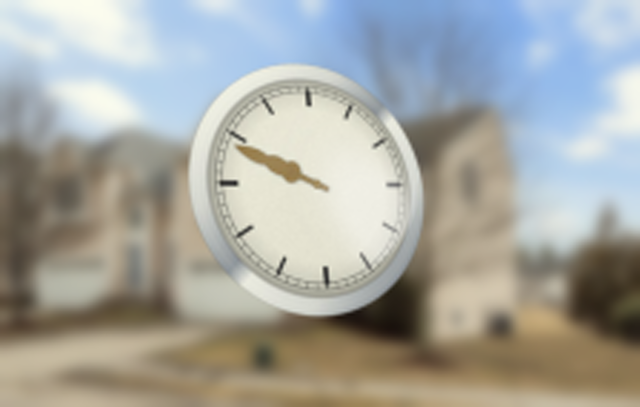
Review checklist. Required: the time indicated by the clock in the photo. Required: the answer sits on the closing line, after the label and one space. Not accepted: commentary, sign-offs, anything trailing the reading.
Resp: 9:49
